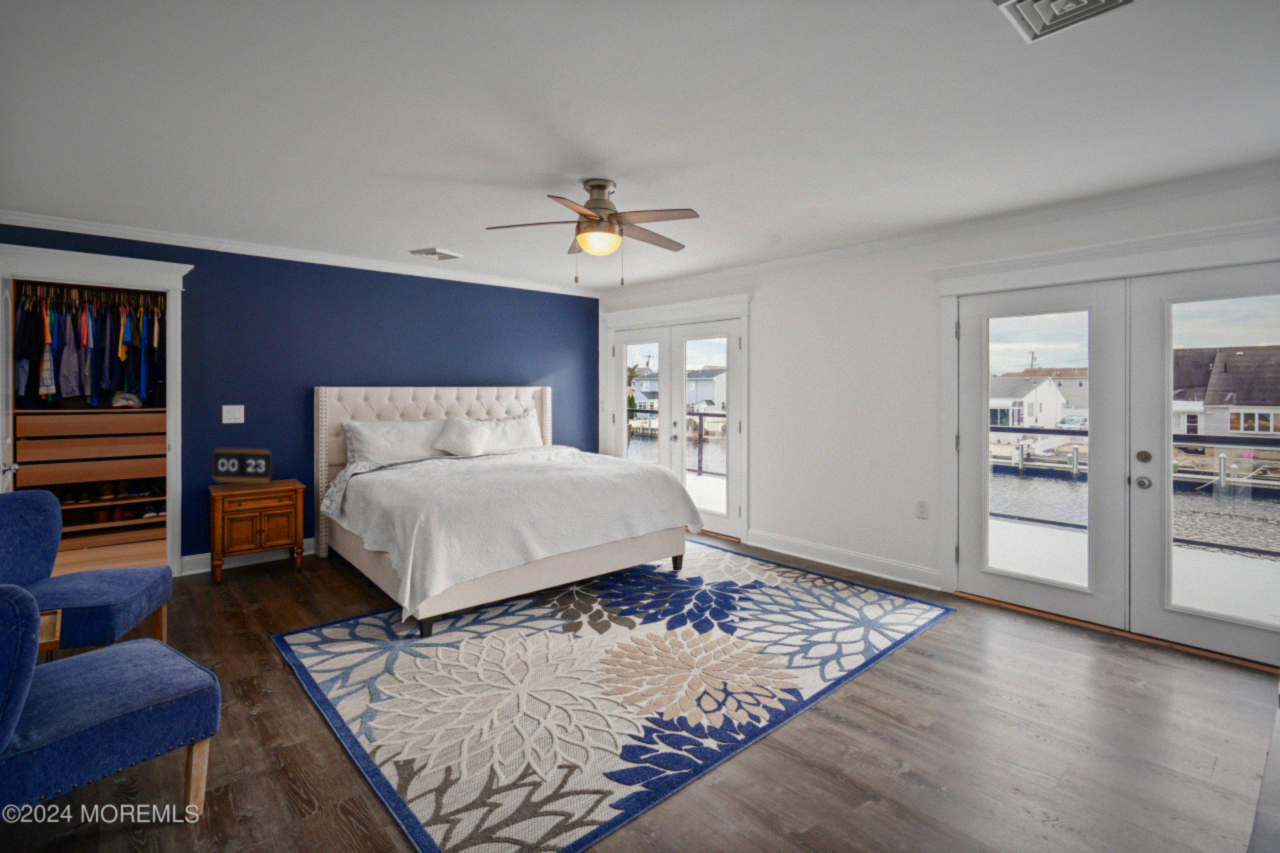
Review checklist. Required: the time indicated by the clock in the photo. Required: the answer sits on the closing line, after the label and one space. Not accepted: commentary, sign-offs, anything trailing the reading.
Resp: 0:23
